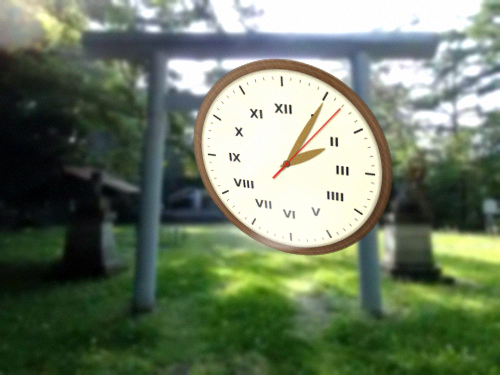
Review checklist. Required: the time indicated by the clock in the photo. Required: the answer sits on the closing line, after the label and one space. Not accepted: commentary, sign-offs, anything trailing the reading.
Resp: 2:05:07
